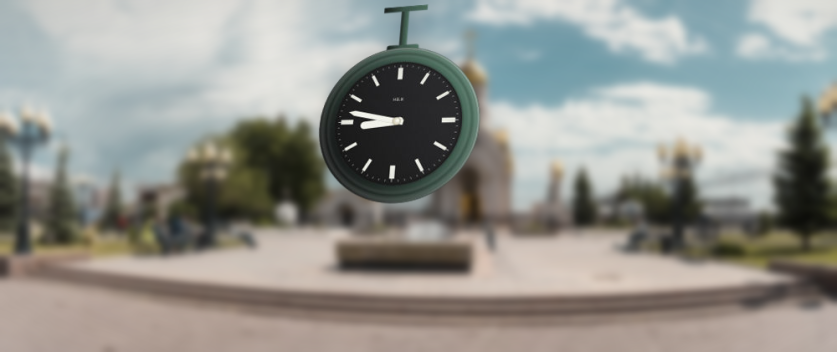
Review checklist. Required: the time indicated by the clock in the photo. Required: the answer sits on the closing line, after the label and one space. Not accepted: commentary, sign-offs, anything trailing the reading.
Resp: 8:47
